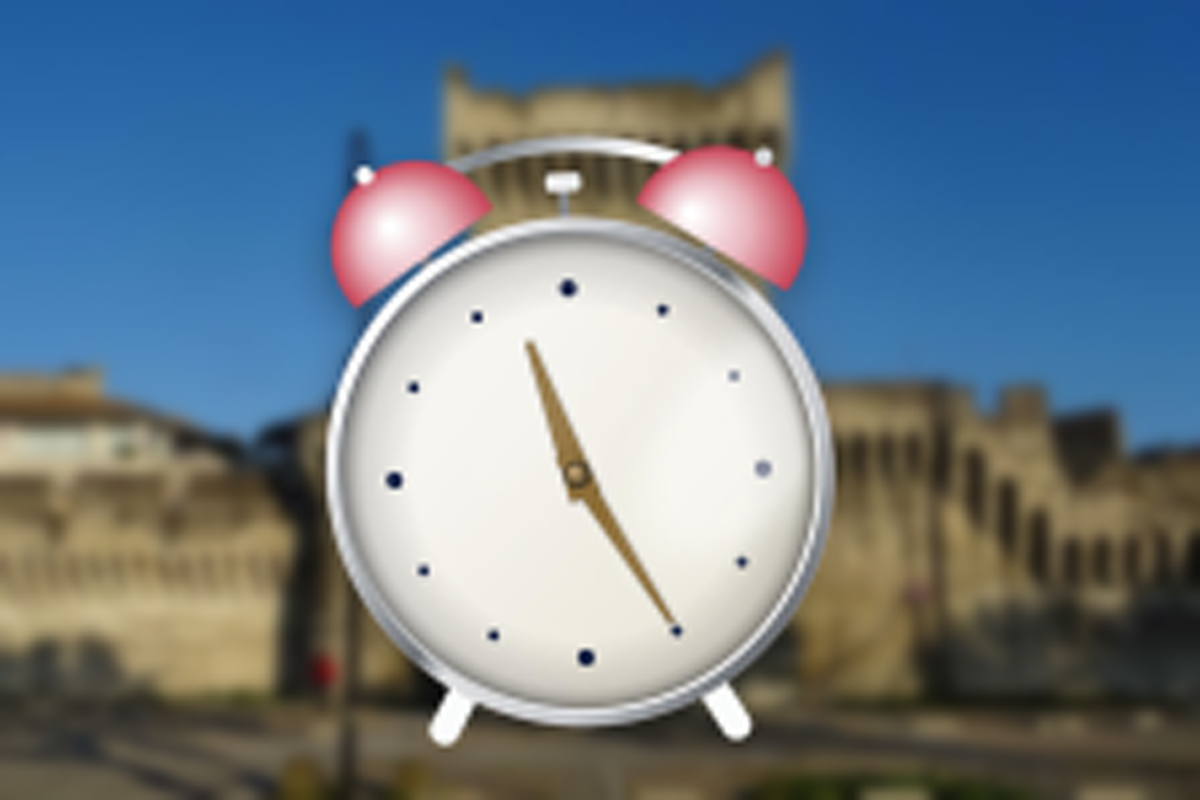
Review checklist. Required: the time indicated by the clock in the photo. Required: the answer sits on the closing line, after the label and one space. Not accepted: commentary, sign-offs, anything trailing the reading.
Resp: 11:25
